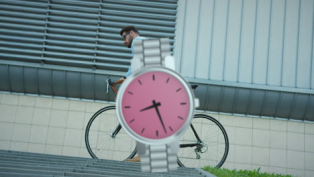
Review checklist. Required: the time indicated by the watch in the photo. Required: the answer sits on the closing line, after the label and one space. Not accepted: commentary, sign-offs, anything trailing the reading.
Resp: 8:27
